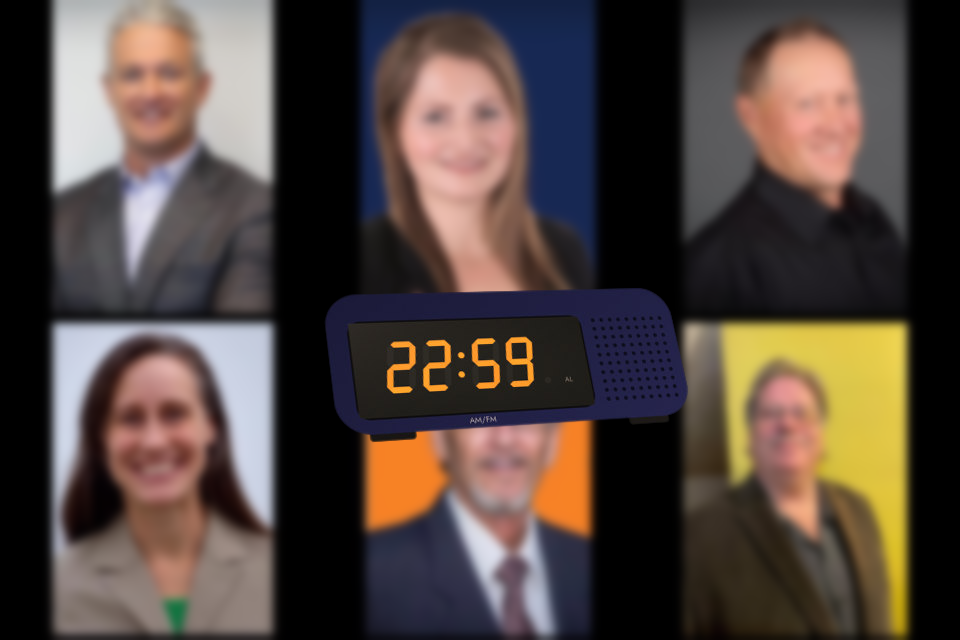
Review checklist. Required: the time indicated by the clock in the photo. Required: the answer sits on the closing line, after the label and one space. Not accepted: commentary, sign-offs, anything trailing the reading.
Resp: 22:59
